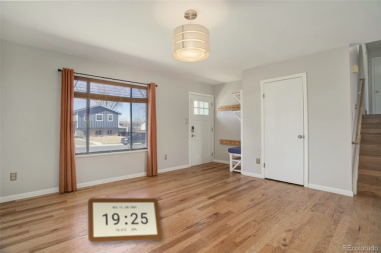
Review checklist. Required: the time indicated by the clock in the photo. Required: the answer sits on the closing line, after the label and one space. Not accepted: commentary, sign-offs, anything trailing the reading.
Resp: 19:25
